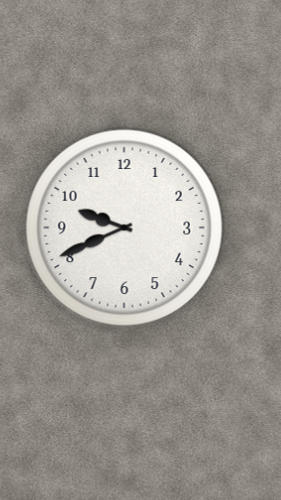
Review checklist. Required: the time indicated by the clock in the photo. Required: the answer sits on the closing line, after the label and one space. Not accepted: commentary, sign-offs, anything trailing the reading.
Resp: 9:41
